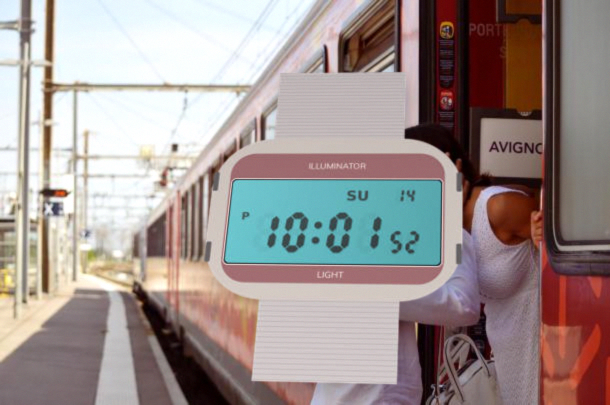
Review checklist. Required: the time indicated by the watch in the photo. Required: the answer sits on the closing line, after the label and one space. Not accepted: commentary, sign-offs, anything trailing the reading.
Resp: 10:01:52
